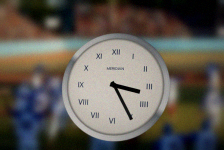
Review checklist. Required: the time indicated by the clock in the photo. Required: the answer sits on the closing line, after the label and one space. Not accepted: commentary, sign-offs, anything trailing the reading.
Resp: 3:25
